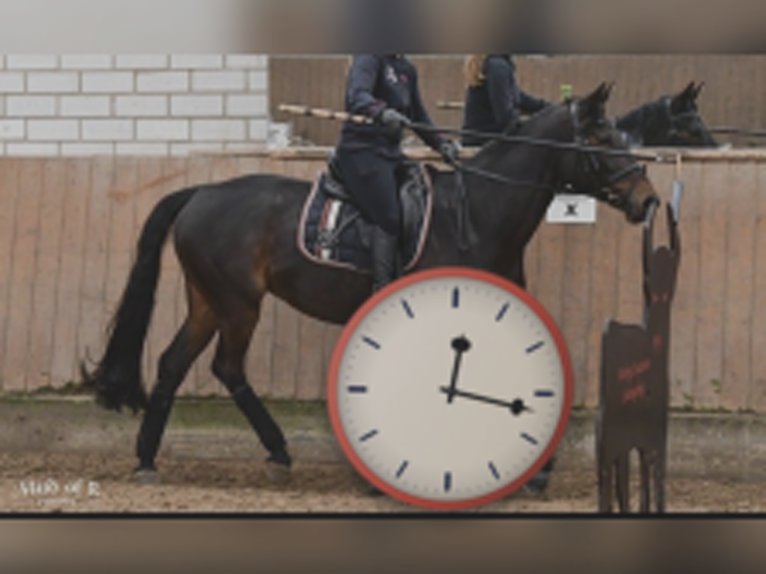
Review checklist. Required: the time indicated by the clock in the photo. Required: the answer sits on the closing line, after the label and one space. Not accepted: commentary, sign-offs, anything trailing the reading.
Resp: 12:17
